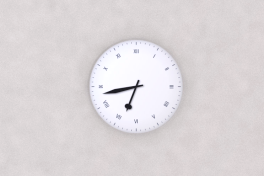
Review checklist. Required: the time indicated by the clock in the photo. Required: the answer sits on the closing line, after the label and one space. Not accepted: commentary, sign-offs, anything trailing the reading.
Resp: 6:43
